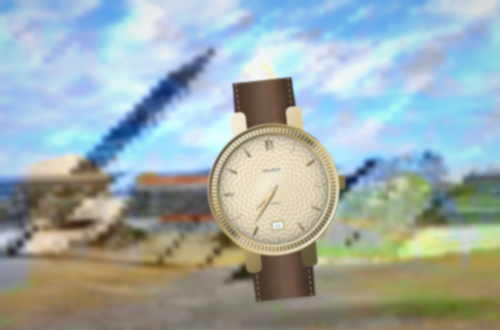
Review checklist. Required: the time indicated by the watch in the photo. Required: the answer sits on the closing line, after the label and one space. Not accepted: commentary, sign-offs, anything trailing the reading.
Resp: 7:36
